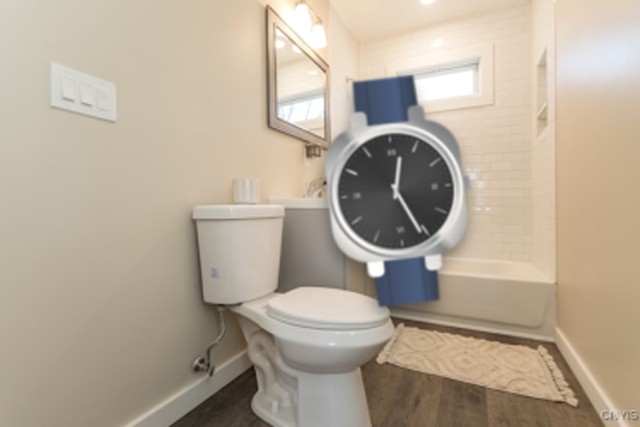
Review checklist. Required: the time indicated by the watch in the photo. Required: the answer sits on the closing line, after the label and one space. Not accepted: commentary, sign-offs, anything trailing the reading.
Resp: 12:26
